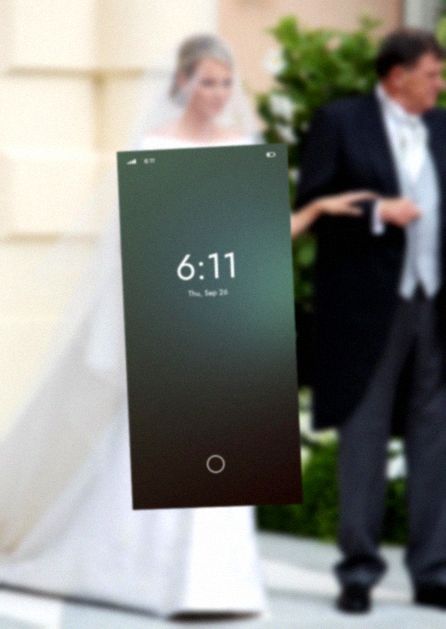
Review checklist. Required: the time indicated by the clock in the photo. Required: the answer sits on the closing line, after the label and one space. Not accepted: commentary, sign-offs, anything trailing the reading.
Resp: 6:11
